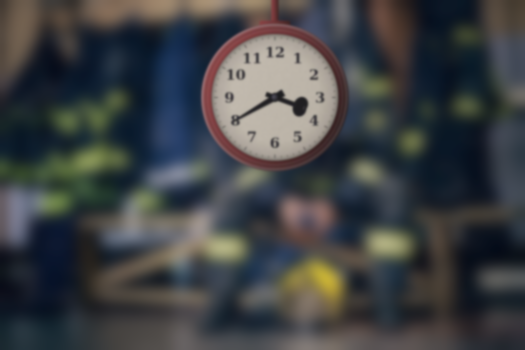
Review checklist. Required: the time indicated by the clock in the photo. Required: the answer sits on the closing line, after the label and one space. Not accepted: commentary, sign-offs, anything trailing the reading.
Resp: 3:40
